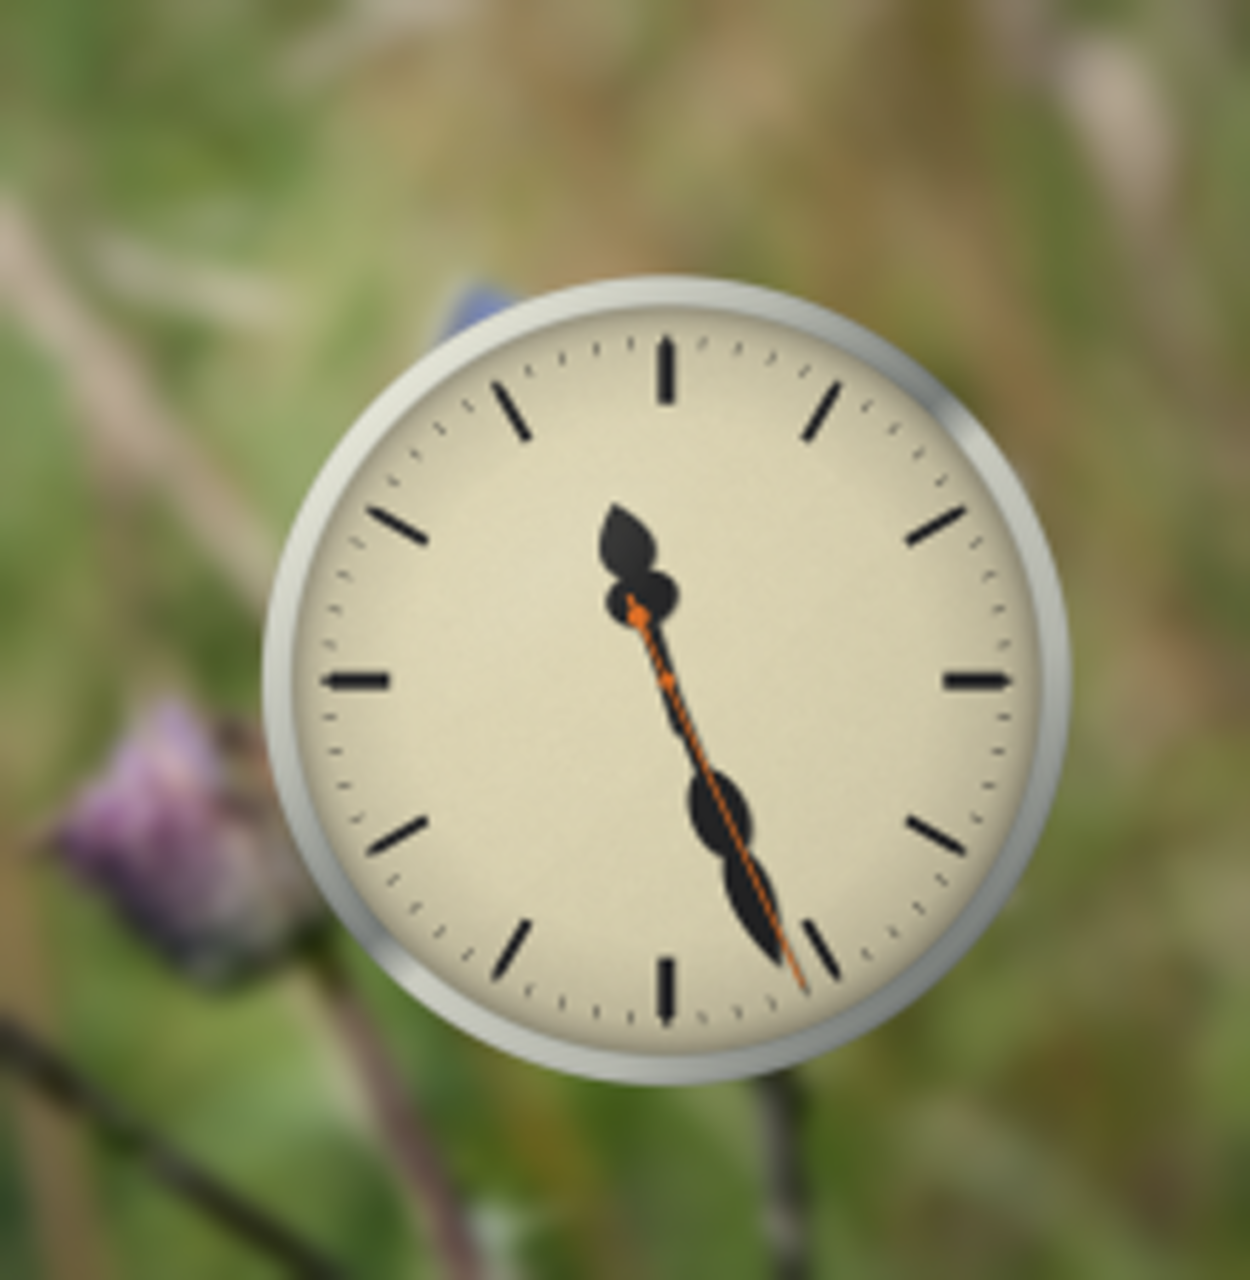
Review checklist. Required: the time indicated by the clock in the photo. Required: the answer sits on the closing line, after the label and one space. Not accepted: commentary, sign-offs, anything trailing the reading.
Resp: 11:26:26
